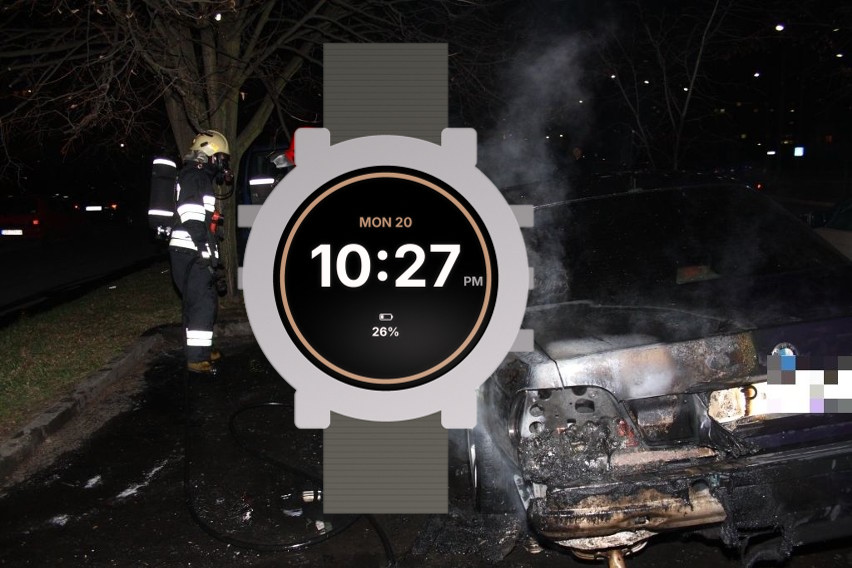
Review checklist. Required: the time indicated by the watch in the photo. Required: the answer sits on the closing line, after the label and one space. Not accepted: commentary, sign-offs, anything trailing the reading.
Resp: 10:27
